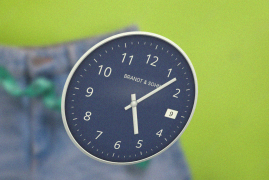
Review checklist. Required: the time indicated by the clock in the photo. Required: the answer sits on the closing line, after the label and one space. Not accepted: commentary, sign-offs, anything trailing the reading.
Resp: 5:07
